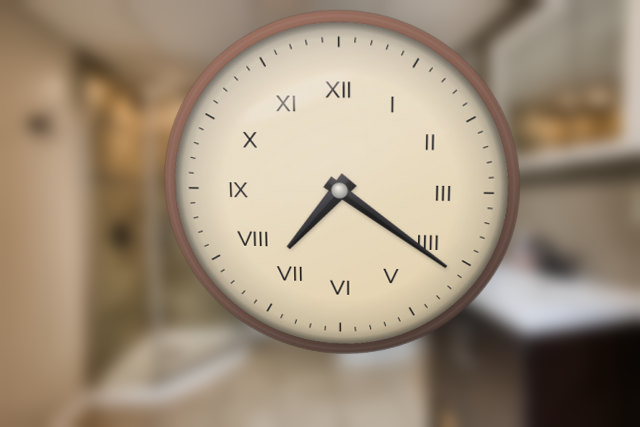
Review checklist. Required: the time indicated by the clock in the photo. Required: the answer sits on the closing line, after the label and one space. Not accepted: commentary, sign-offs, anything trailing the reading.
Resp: 7:21
